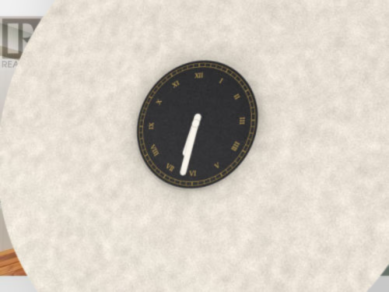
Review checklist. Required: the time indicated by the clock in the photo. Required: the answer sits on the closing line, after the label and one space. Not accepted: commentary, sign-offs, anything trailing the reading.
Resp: 6:32
